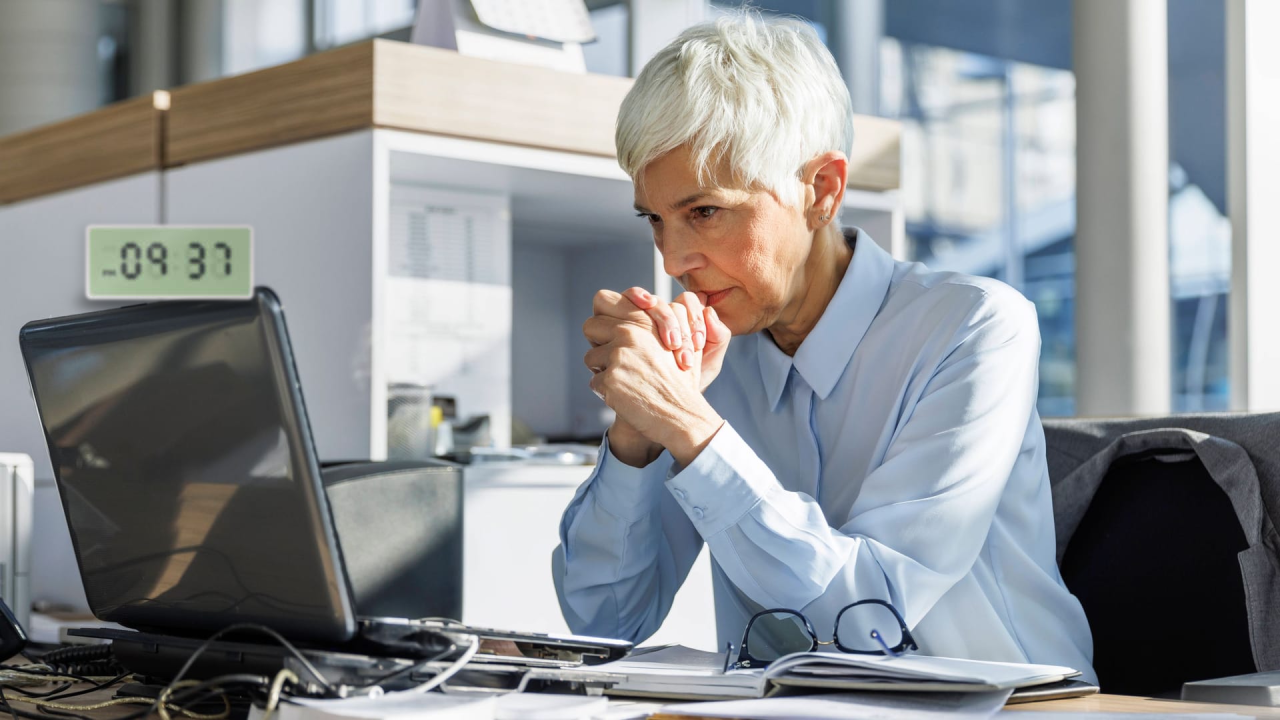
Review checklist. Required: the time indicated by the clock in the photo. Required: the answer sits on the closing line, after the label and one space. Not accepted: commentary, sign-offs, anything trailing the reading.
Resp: 9:37
